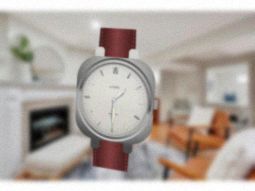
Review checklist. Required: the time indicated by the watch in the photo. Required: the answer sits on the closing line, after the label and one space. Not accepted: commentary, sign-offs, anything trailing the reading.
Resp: 1:30
